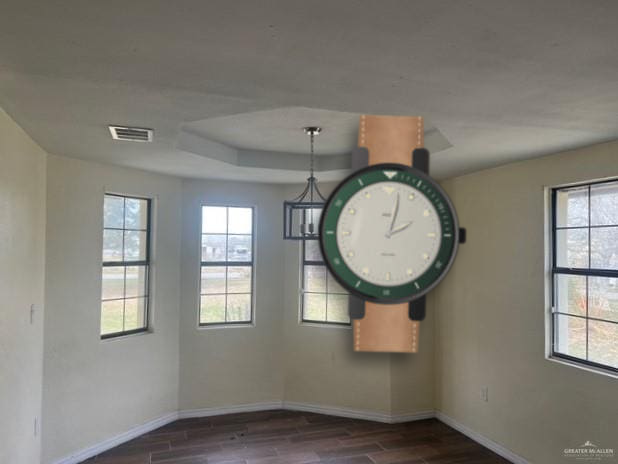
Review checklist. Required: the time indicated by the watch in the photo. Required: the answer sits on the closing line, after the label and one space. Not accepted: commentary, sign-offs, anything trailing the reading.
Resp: 2:02
